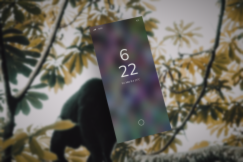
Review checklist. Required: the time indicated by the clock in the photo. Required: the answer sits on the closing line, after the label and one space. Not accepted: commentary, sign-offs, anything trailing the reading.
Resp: 6:22
